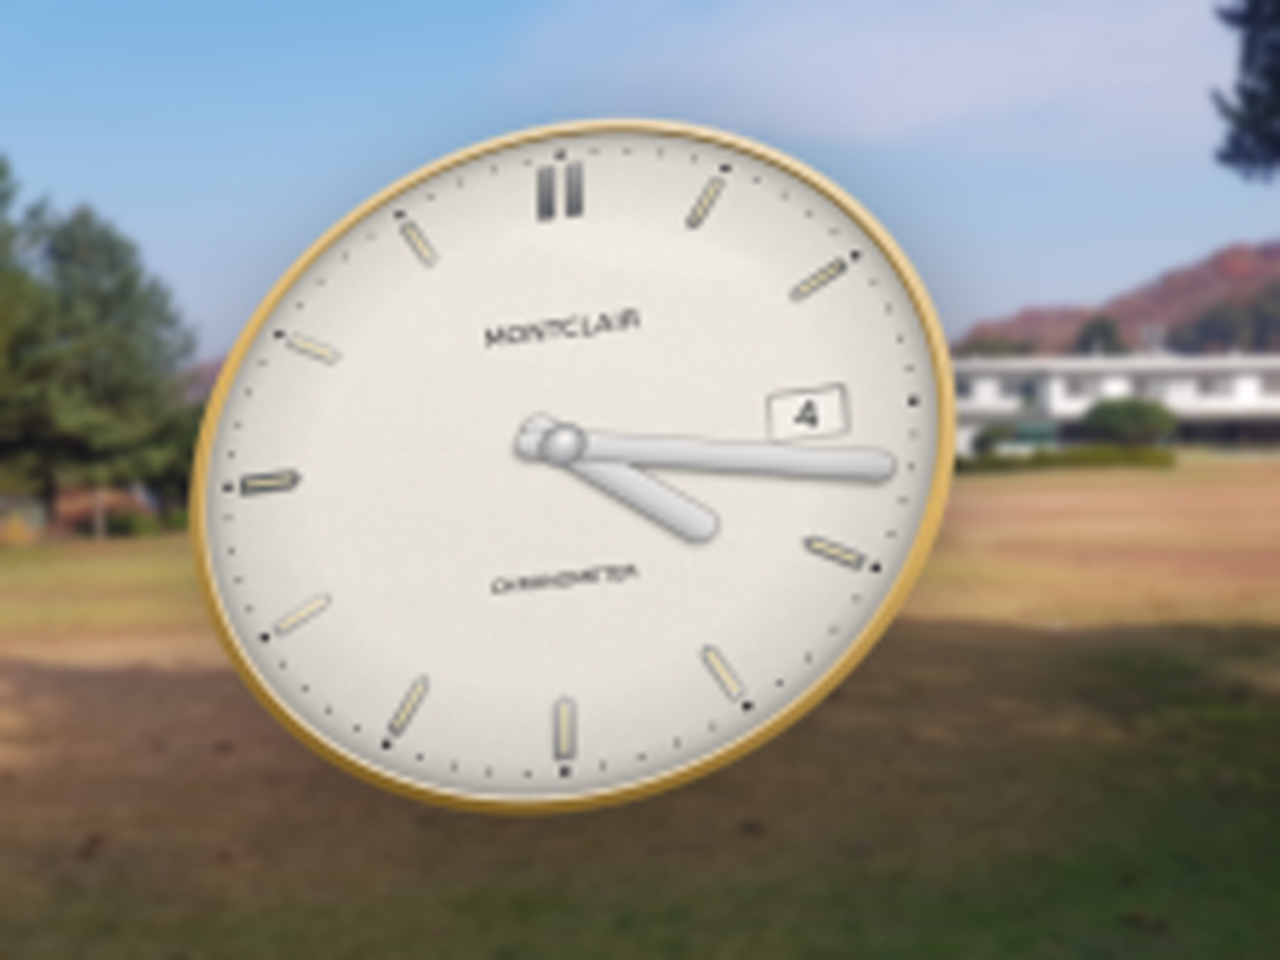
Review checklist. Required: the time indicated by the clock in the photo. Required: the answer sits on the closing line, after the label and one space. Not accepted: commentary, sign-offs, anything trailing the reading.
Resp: 4:17
